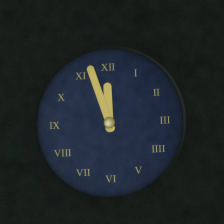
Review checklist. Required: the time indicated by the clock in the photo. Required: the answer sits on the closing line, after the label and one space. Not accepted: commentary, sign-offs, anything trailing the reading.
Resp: 11:57
